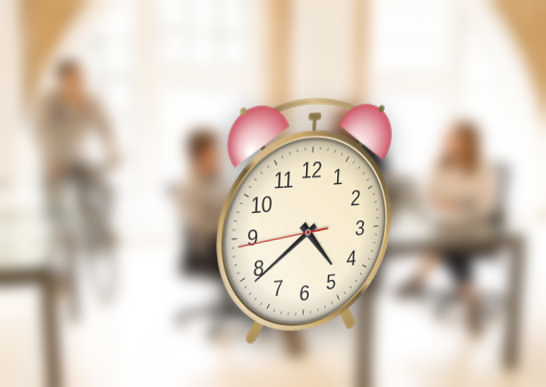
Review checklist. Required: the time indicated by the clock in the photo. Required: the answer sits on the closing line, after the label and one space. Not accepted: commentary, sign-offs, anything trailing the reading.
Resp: 4:38:44
